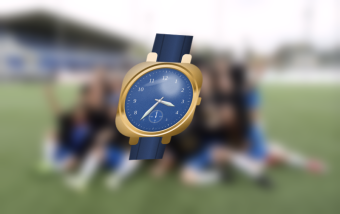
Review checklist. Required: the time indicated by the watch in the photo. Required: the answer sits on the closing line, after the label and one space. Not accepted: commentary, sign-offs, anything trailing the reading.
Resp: 3:36
